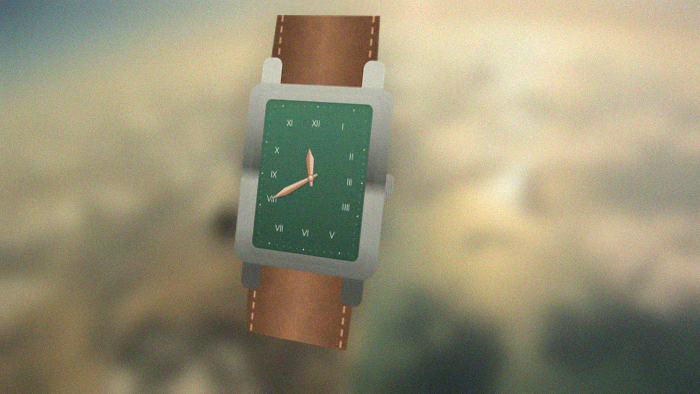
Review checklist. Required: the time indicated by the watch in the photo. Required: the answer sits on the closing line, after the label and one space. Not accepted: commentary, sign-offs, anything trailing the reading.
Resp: 11:40
